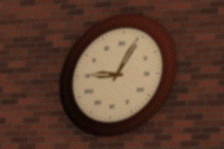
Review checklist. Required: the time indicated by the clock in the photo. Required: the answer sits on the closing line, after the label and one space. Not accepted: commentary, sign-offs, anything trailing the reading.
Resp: 9:04
